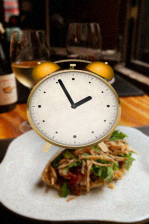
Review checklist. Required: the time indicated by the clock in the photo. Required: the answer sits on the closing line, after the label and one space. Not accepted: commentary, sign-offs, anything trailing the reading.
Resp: 1:56
